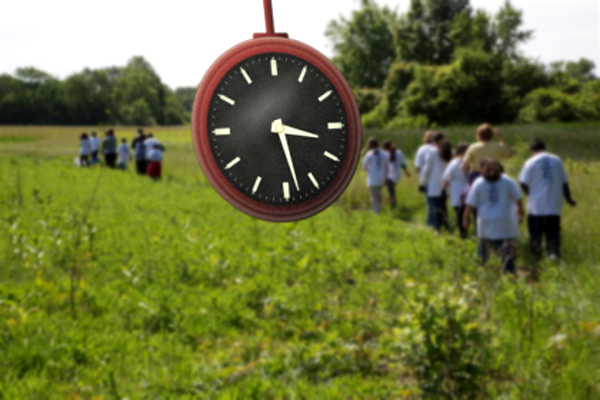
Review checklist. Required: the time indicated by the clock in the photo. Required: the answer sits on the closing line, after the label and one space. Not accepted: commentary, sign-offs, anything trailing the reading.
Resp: 3:28
